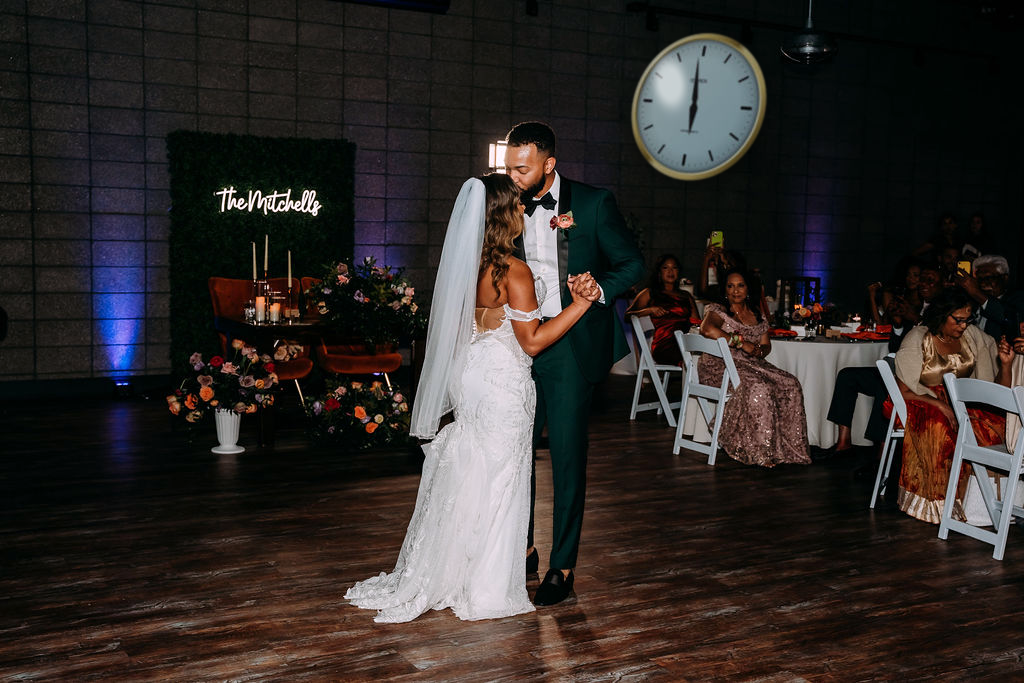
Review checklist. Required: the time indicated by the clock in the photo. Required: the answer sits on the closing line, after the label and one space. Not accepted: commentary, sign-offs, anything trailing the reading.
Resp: 5:59
